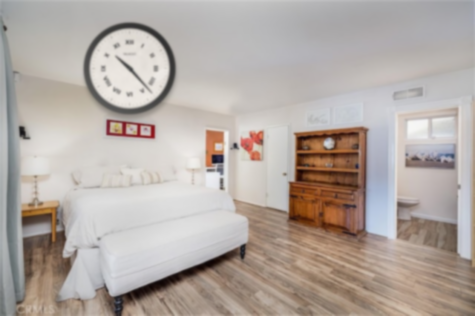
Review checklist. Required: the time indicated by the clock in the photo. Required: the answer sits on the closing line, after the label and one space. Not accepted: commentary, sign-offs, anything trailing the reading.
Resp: 10:23
